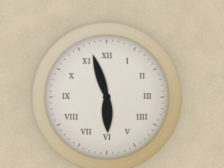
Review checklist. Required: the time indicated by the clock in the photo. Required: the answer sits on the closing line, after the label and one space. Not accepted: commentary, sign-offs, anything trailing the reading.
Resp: 5:57
